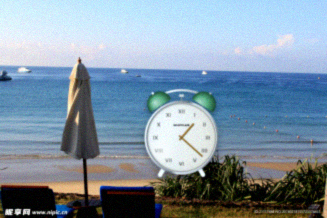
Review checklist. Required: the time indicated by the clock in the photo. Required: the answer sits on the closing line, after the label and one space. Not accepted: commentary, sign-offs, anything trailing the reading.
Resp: 1:22
